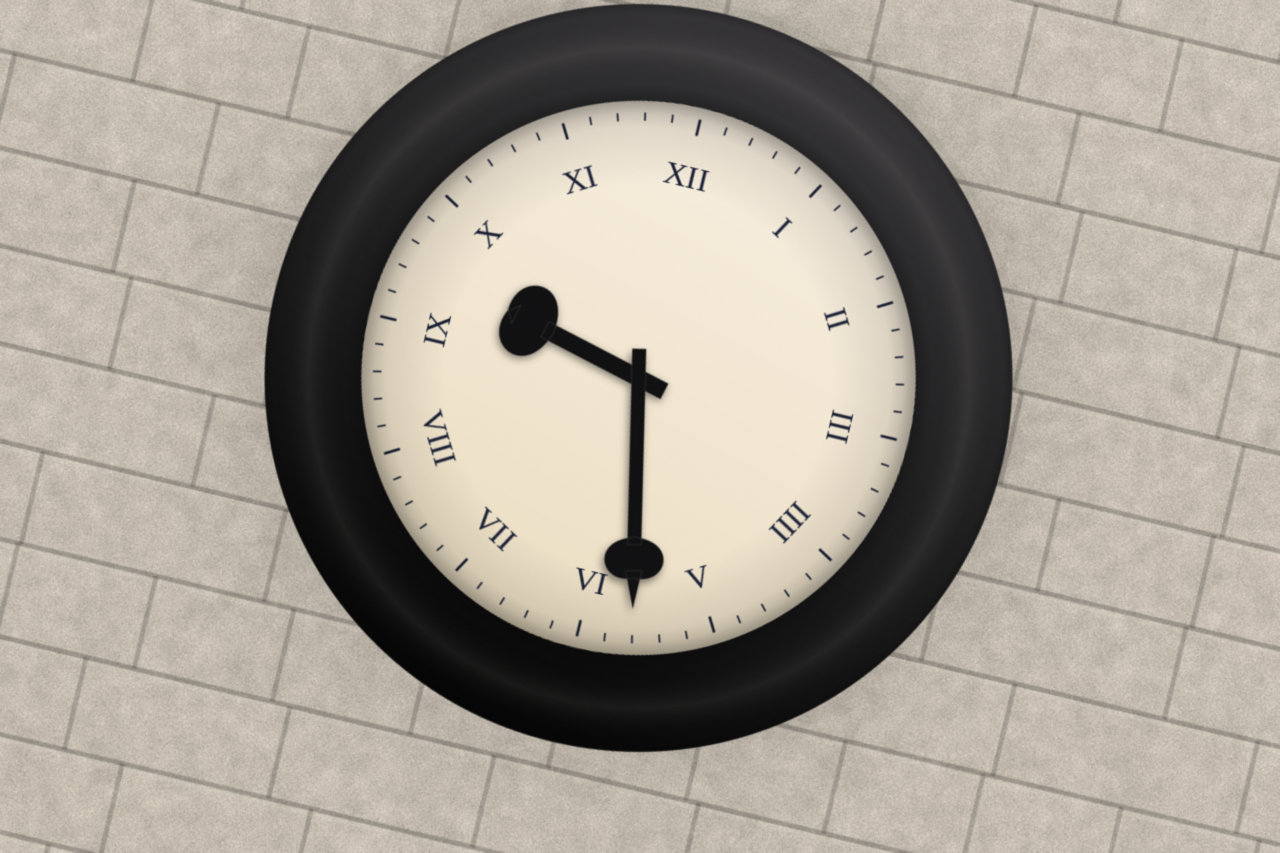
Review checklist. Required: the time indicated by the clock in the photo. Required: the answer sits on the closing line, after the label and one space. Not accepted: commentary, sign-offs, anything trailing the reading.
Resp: 9:28
